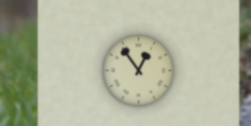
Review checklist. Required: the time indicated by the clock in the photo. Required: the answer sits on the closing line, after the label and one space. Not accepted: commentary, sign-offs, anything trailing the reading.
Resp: 12:54
